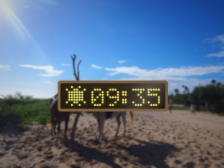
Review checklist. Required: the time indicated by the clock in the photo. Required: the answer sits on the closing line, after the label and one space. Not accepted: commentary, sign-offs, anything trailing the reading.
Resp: 9:35
